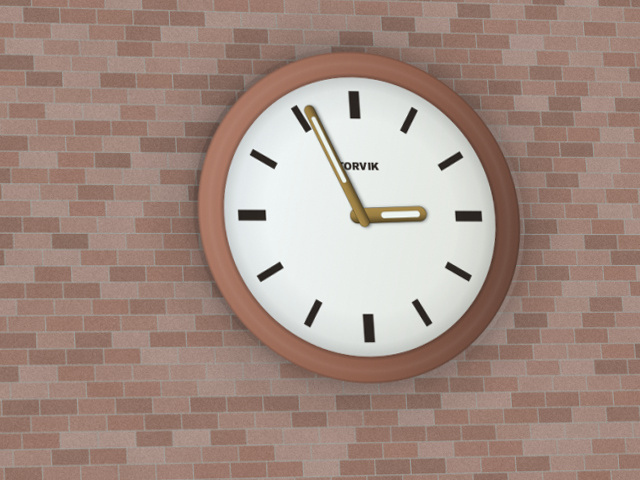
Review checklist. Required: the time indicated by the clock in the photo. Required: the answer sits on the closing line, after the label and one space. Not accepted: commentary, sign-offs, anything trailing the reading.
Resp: 2:56
